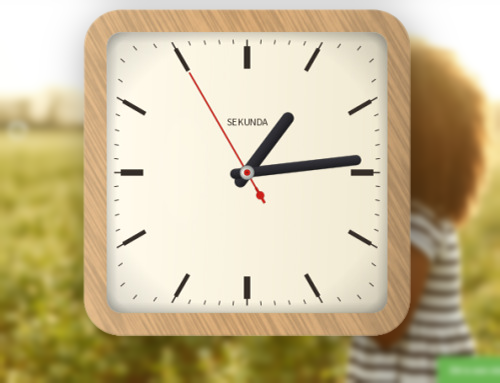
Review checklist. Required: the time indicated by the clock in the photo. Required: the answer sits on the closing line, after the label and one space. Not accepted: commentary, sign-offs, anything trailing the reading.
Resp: 1:13:55
